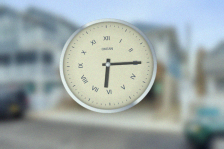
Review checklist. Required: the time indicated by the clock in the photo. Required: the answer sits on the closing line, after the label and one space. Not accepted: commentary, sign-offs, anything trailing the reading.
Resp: 6:15
